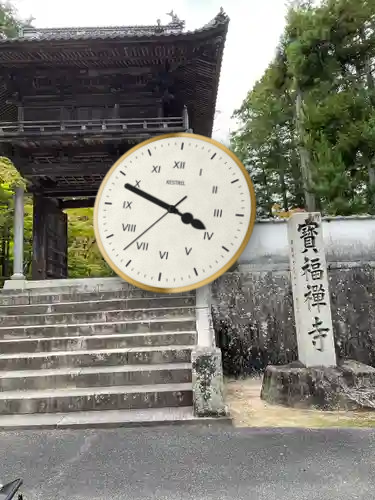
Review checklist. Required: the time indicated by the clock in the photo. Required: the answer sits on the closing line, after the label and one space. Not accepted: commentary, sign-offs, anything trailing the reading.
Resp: 3:48:37
